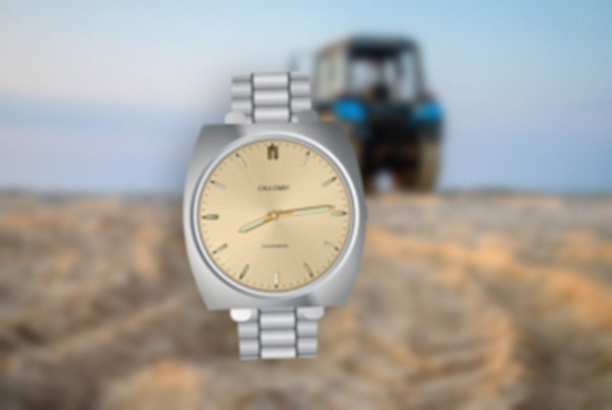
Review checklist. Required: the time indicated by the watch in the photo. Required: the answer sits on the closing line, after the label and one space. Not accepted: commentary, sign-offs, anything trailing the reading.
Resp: 8:14
